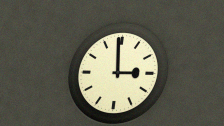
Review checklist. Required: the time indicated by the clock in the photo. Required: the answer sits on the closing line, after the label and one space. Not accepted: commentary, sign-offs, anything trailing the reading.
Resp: 2:59
